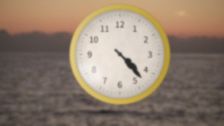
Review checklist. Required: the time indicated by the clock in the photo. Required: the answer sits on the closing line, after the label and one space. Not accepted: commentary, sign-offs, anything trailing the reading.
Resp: 4:23
